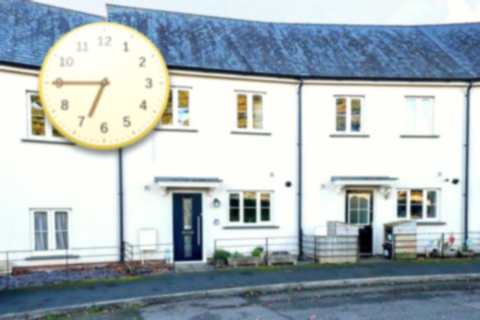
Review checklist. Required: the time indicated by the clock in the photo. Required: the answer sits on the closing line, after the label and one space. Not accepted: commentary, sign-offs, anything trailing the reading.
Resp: 6:45
